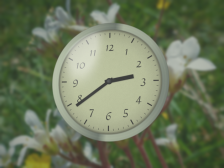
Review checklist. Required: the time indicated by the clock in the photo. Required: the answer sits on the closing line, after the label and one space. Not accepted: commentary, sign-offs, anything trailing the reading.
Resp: 2:39
